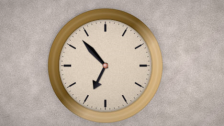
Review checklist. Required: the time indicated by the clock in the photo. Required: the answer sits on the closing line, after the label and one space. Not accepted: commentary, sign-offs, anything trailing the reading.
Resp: 6:53
